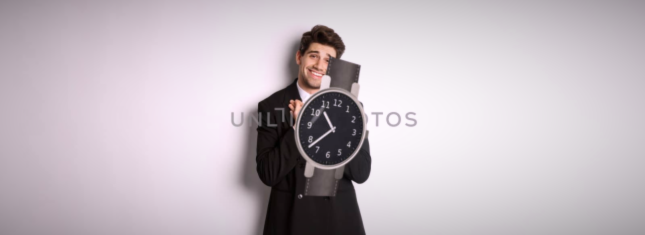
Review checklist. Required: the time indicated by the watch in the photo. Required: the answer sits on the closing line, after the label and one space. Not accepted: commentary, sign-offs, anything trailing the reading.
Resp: 10:38
